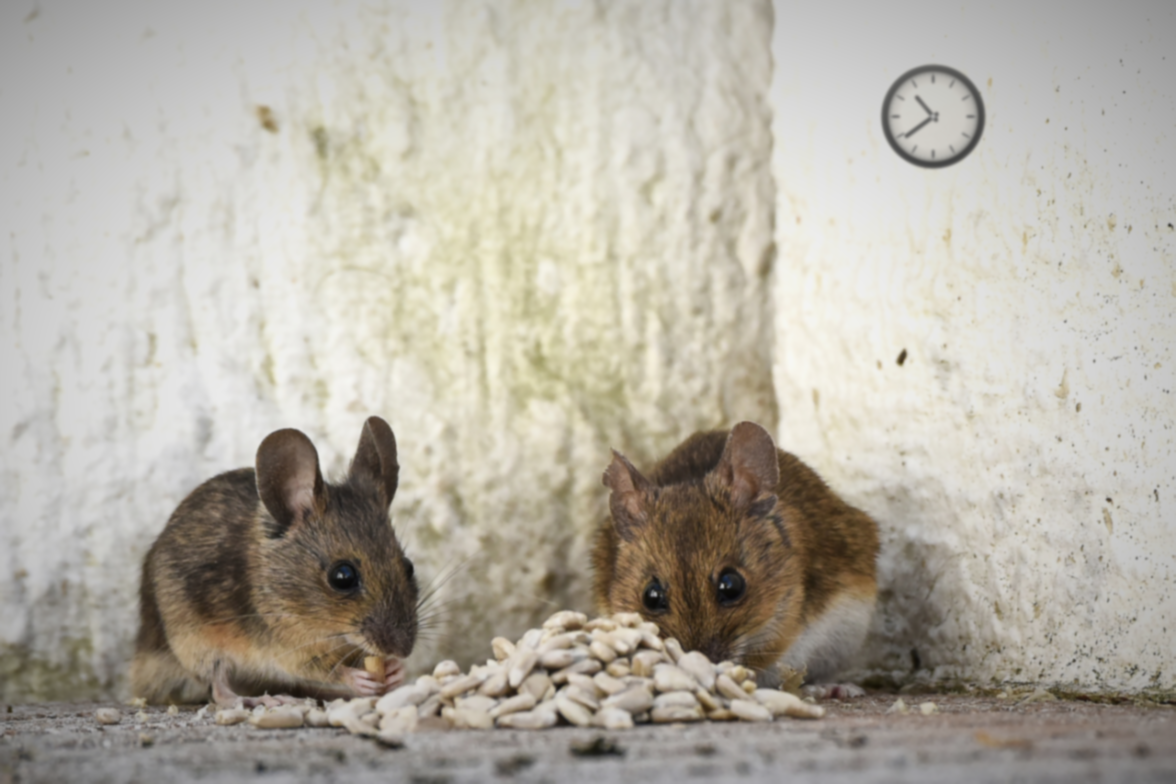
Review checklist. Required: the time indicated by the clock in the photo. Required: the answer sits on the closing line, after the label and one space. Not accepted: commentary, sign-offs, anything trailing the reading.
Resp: 10:39
